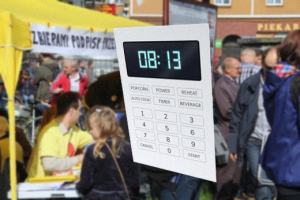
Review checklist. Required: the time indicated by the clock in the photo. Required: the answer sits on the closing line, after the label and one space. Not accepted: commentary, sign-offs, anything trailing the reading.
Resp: 8:13
